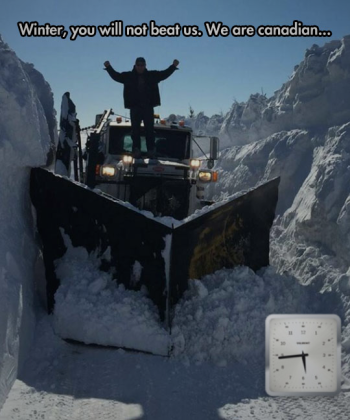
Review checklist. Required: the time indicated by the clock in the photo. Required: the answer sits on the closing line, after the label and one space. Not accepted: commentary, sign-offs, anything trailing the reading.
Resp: 5:44
